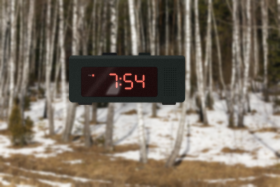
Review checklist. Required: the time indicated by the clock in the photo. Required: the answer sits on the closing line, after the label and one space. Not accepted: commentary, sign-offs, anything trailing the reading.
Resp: 7:54
